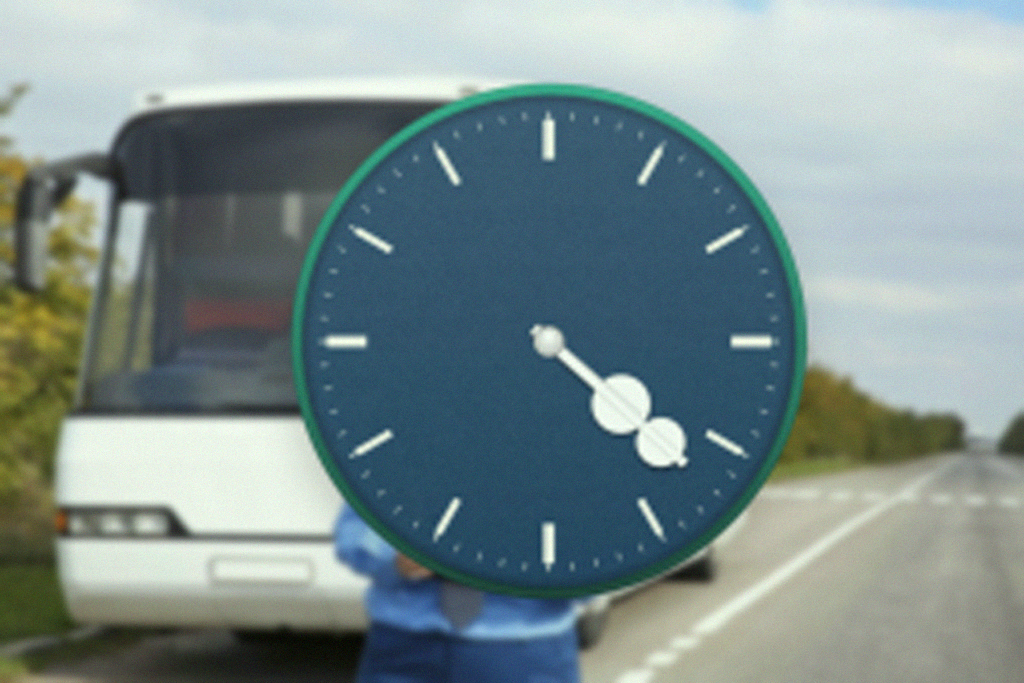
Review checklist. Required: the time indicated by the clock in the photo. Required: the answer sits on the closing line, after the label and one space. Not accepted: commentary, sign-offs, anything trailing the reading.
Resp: 4:22
